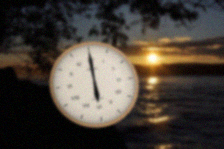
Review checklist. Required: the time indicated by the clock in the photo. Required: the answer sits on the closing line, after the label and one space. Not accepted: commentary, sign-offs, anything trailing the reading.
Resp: 6:00
